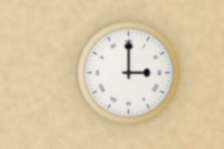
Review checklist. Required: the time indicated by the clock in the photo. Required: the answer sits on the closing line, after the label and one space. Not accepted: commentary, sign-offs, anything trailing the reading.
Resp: 3:00
